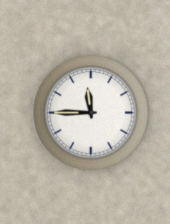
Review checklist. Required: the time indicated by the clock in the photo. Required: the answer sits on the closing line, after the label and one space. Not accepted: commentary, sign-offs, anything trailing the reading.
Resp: 11:45
